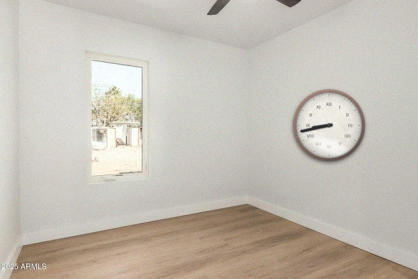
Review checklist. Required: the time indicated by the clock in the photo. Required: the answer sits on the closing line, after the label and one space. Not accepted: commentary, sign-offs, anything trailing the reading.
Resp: 8:43
